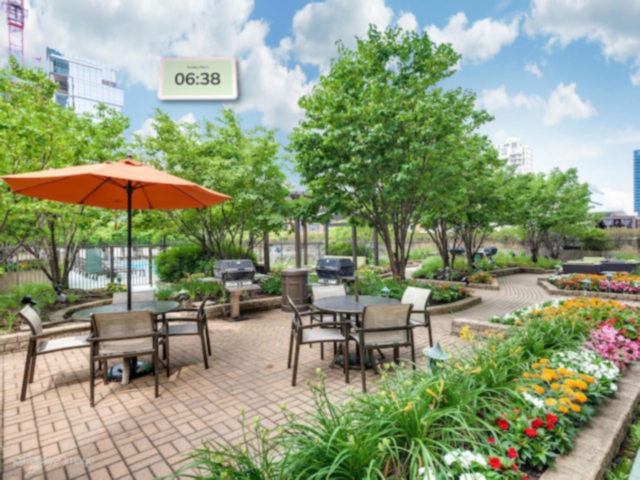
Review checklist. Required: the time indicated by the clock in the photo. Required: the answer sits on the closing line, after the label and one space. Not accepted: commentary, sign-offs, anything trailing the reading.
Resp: 6:38
